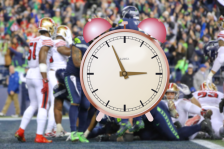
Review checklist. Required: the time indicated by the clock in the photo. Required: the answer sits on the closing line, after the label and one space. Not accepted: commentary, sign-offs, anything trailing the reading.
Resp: 2:56
